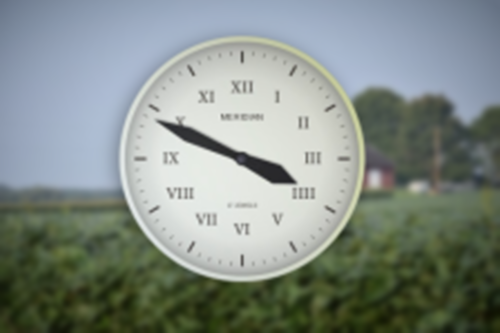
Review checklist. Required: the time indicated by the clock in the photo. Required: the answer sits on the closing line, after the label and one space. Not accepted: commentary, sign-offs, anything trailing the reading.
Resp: 3:49
